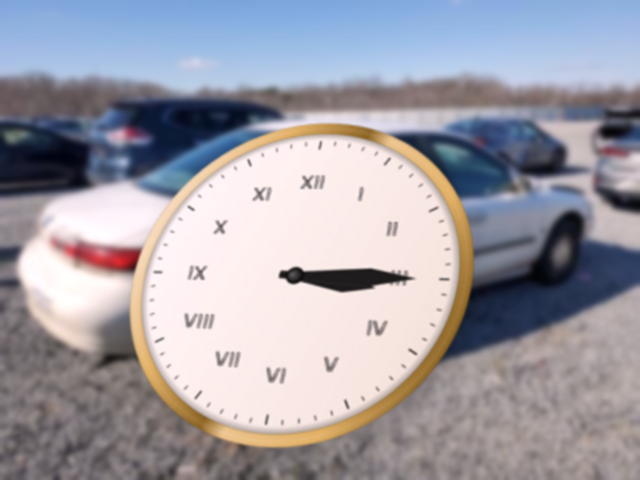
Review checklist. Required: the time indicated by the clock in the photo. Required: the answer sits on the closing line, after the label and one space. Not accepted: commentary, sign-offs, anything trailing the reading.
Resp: 3:15
